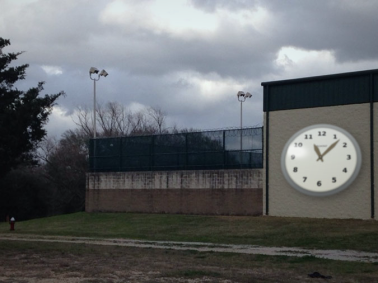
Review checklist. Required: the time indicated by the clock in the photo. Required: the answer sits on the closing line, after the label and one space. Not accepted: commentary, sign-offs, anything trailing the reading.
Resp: 11:07
